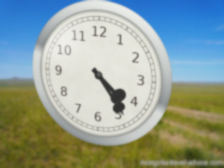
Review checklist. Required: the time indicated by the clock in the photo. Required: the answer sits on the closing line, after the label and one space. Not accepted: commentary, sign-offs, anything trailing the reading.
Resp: 4:24
